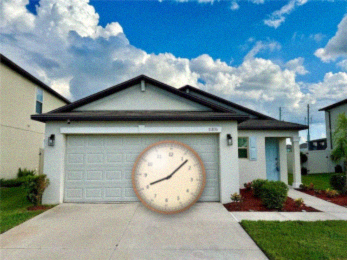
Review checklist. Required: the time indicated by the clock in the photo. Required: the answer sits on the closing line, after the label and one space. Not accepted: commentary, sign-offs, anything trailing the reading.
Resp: 8:07
